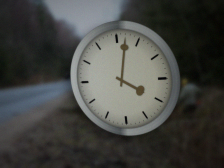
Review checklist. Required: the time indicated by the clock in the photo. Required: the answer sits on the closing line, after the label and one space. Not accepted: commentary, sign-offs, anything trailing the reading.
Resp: 4:02
